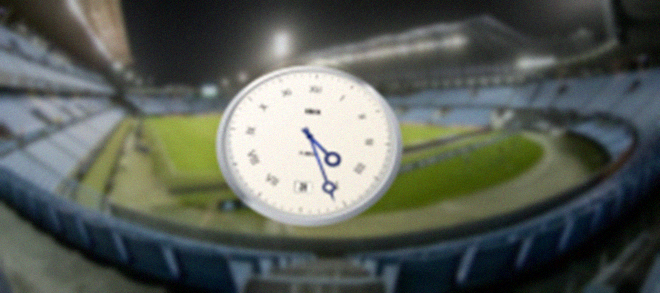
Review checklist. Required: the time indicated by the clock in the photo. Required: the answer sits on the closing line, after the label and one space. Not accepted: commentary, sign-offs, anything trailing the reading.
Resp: 4:26
